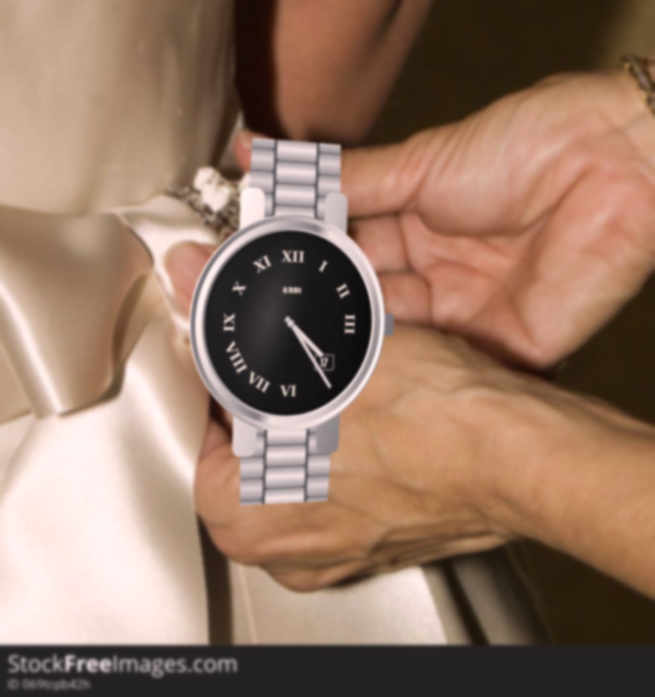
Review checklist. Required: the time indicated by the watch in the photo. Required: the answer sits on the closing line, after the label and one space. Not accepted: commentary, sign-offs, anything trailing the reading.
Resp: 4:24
